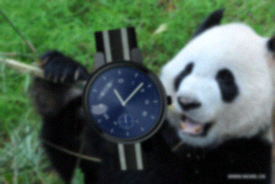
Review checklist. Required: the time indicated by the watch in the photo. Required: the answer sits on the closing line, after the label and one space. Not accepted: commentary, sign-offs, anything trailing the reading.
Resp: 11:08
